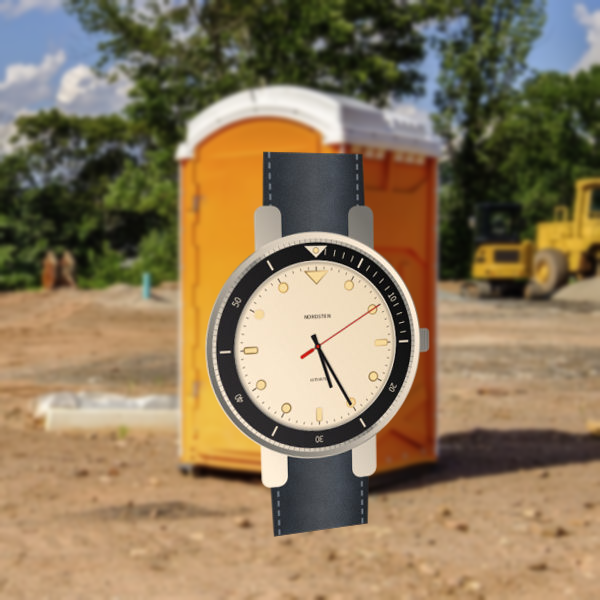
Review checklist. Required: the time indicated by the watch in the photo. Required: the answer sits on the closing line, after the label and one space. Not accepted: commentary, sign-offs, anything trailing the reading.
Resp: 5:25:10
